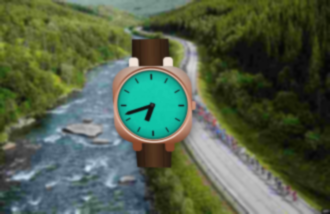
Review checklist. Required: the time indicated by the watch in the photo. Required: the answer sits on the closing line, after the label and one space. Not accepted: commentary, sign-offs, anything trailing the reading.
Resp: 6:42
